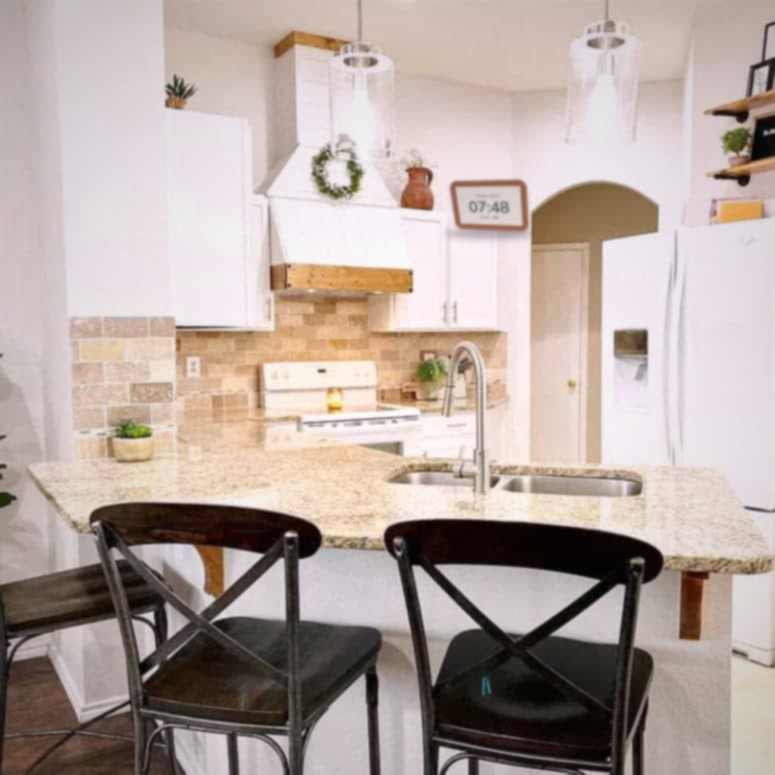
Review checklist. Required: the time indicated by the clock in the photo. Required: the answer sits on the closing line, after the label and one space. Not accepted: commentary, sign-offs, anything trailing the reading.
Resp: 7:48
